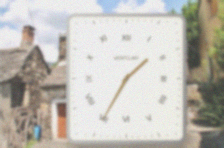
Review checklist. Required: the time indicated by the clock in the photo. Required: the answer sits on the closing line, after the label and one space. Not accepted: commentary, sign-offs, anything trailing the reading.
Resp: 1:35
